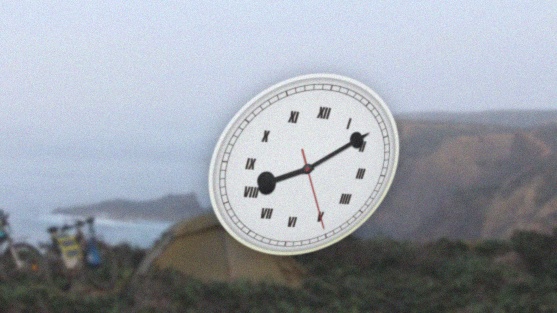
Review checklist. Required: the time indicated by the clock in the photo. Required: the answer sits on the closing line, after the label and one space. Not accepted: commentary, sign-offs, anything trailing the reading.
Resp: 8:08:25
